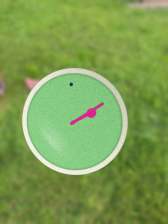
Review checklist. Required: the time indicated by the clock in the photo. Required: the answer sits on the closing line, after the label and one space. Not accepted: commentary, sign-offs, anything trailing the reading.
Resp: 2:10
